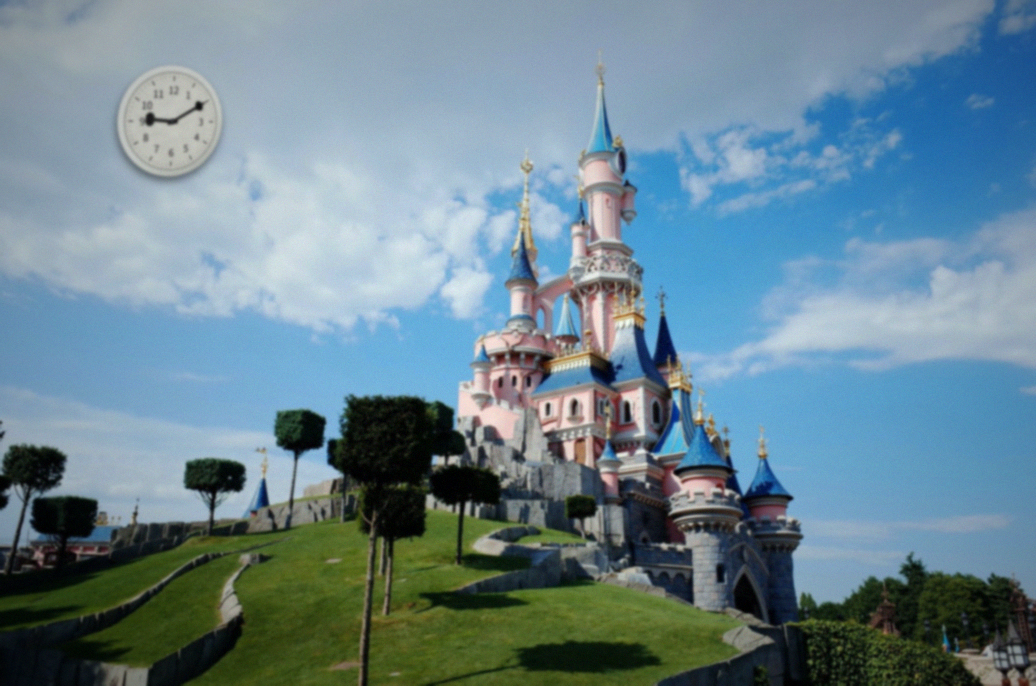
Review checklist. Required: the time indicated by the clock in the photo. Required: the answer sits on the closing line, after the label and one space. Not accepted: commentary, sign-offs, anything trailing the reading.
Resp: 9:10
